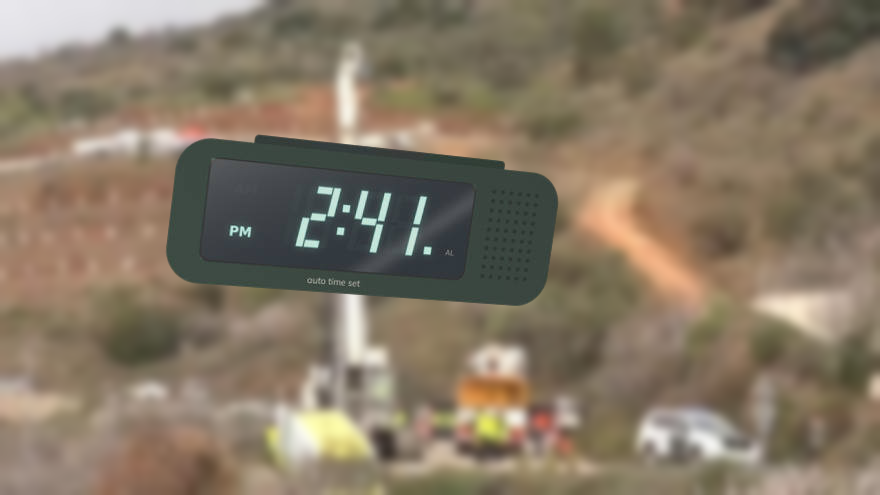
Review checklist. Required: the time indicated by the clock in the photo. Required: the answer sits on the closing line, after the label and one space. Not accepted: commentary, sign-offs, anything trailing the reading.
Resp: 2:41
